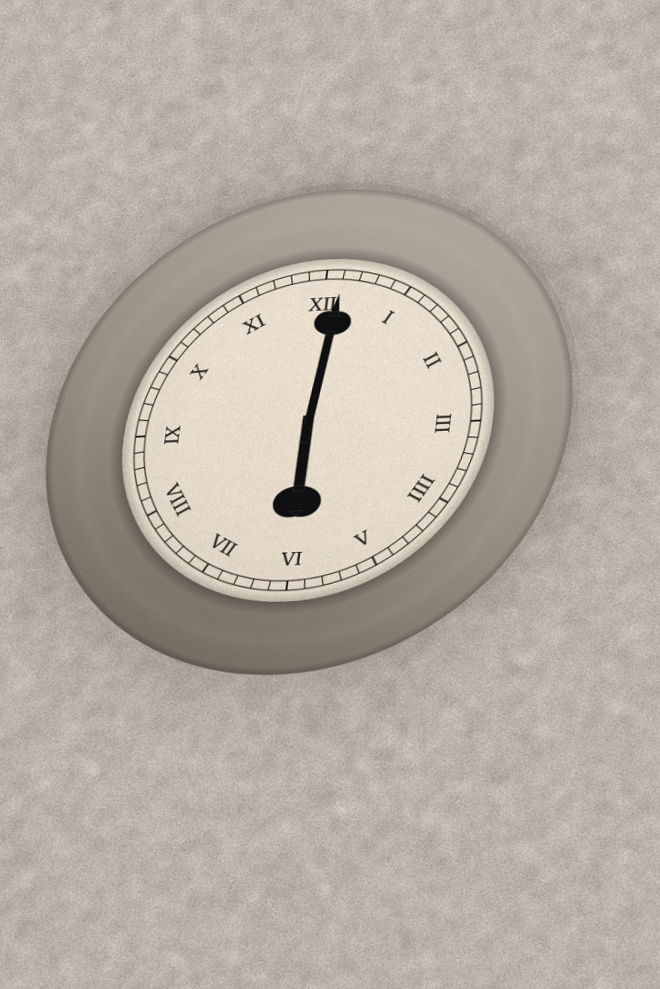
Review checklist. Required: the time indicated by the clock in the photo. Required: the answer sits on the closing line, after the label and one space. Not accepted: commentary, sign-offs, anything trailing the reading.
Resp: 6:01
